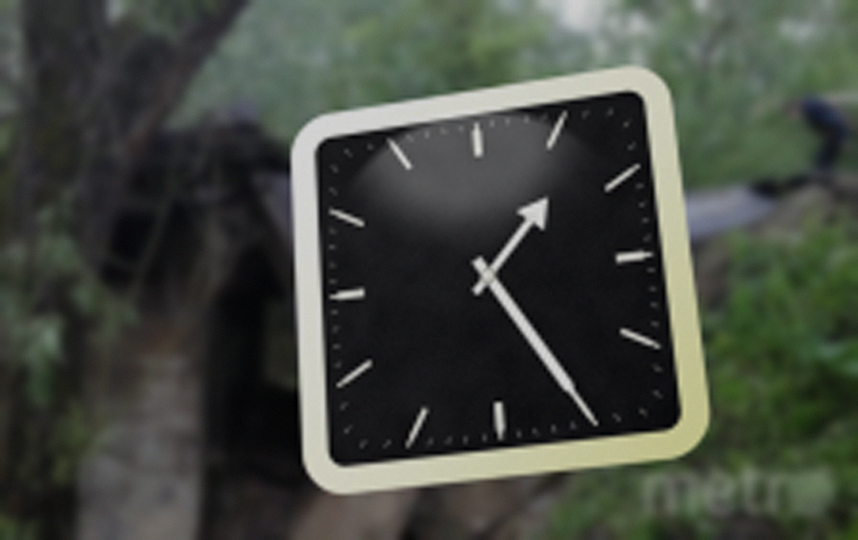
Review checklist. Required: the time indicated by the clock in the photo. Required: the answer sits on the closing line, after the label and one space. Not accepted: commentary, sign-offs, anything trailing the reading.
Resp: 1:25
